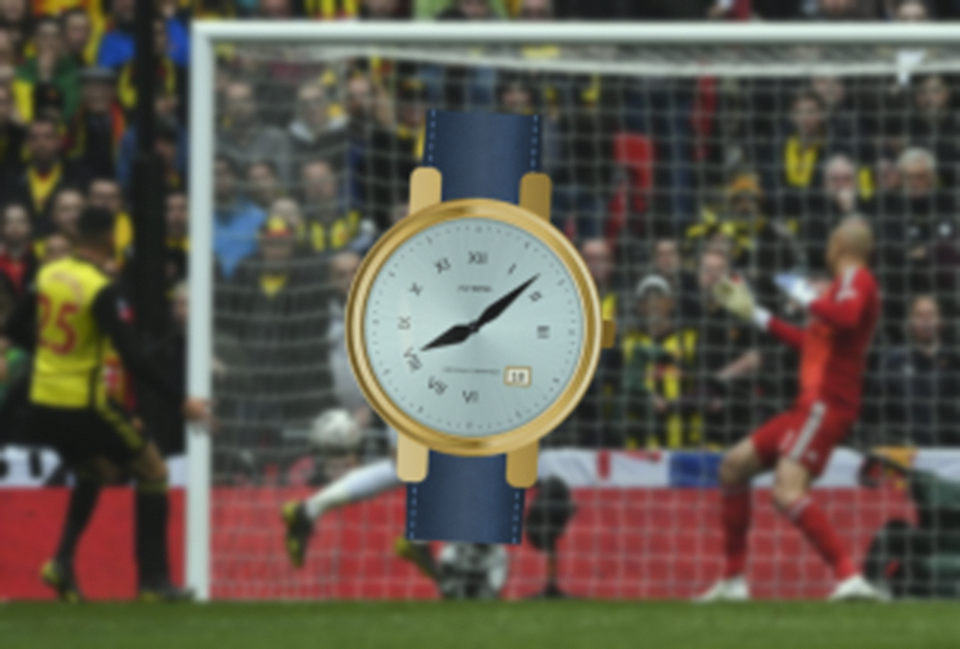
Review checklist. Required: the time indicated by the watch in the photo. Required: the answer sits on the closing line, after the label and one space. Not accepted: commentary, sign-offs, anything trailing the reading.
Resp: 8:08
